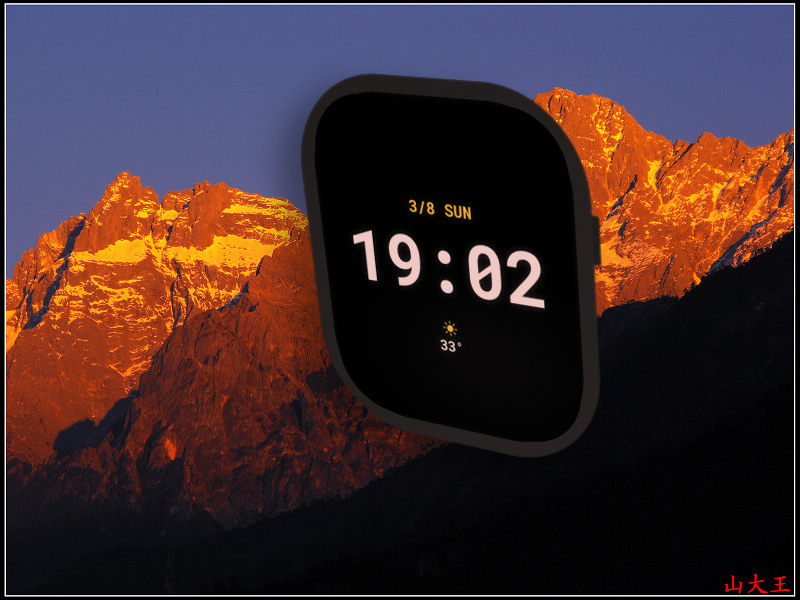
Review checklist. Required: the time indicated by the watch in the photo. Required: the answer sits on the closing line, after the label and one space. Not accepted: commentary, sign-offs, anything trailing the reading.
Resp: 19:02
